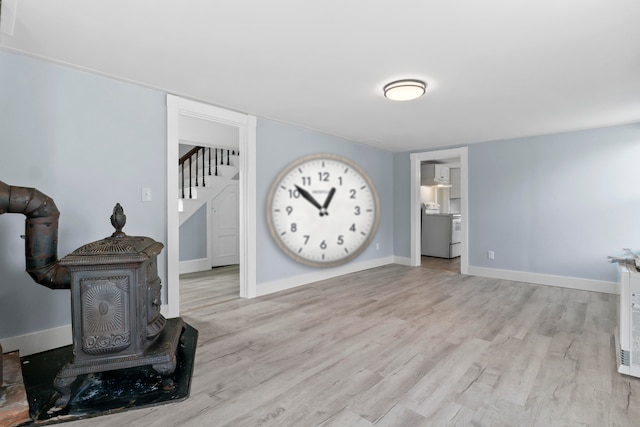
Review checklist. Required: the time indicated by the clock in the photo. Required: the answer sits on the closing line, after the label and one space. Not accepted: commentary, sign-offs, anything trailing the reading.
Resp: 12:52
